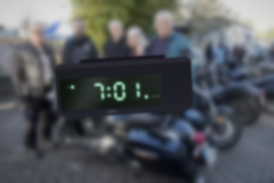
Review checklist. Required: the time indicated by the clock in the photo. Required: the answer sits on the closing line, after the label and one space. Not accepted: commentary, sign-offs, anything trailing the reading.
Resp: 7:01
